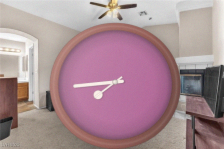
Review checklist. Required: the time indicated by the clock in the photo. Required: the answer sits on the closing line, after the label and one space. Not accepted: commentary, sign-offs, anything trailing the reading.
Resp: 7:44
